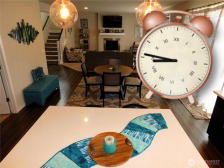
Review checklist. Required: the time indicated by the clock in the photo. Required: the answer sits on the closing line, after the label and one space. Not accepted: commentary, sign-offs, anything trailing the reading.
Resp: 8:46
